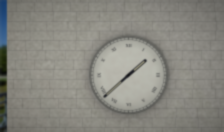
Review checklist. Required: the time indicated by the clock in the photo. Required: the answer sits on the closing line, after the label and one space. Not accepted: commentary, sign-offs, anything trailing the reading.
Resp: 1:38
